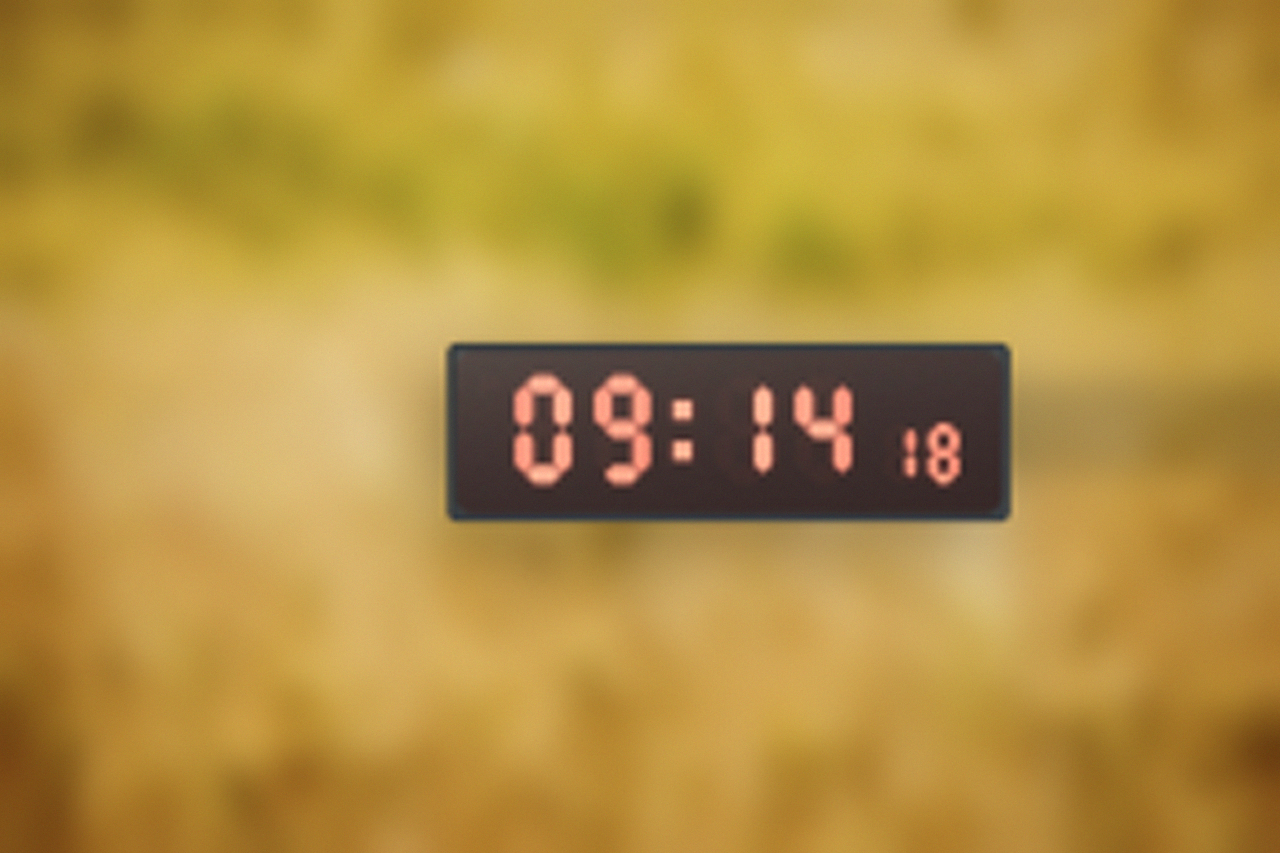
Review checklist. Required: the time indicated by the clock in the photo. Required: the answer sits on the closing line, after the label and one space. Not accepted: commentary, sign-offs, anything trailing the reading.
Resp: 9:14:18
